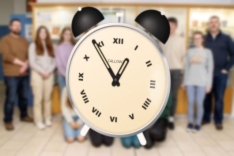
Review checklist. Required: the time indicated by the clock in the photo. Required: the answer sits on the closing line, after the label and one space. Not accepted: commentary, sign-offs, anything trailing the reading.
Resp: 12:54
